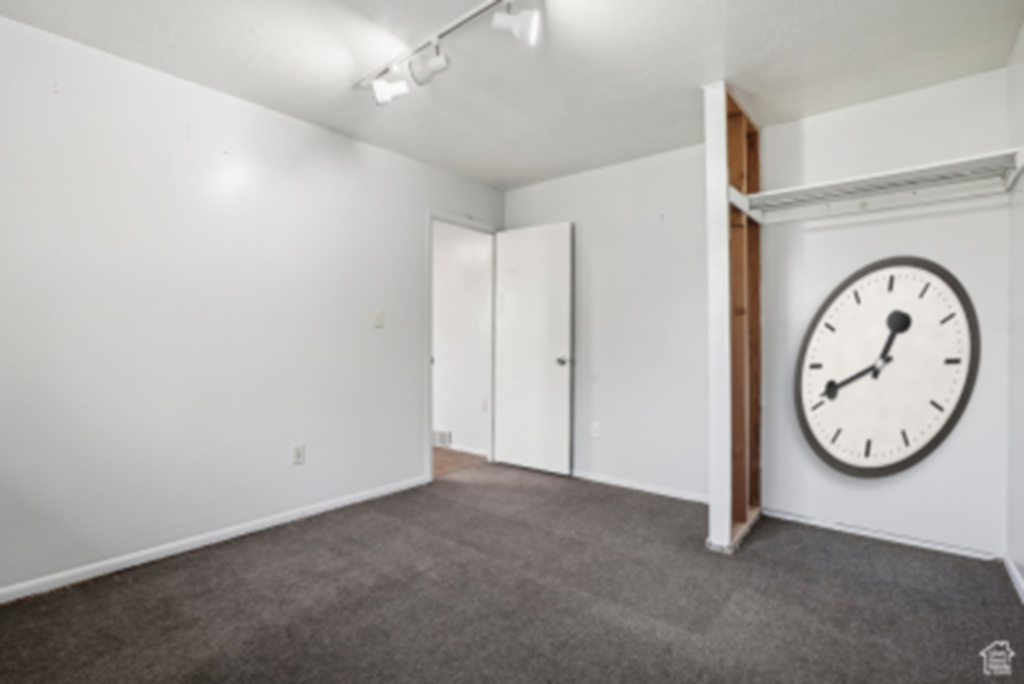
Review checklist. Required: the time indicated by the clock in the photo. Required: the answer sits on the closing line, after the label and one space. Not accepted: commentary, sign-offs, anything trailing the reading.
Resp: 12:41
